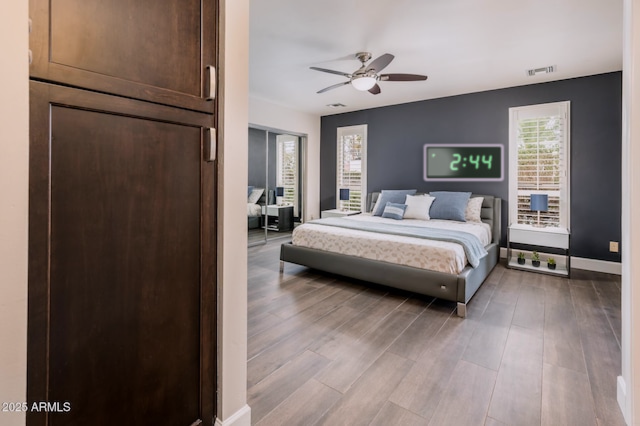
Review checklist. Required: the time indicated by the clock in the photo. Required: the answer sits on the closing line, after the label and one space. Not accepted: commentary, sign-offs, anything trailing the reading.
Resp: 2:44
